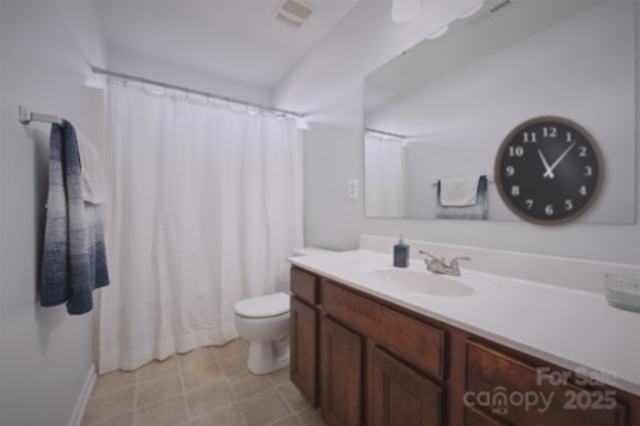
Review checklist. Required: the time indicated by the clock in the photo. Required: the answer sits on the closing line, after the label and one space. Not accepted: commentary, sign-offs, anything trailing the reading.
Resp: 11:07
